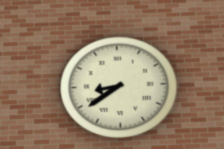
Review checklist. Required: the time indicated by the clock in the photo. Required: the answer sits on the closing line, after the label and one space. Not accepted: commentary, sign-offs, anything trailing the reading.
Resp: 8:39
